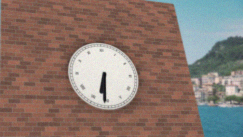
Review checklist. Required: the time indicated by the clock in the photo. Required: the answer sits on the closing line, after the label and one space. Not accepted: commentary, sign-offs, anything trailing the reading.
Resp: 6:31
